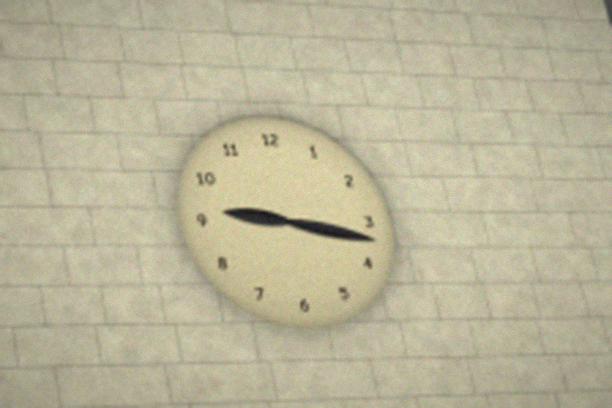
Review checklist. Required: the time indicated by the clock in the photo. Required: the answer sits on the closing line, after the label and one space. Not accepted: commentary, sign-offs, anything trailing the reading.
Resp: 9:17
